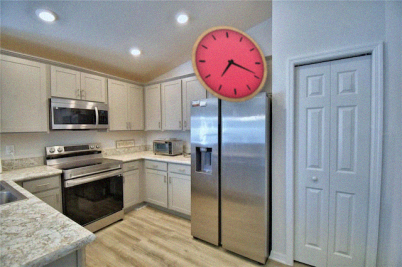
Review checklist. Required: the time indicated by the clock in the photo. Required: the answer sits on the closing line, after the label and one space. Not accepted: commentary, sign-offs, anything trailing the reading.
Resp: 7:19
